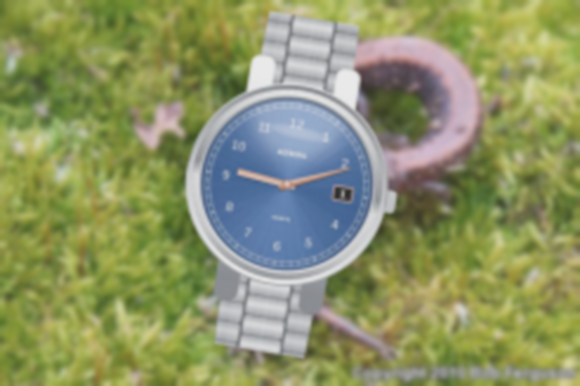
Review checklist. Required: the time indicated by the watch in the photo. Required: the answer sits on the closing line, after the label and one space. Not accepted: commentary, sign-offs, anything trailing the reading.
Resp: 9:11
